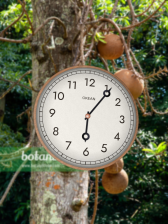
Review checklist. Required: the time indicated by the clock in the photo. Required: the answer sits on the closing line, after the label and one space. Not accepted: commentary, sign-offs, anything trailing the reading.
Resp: 6:06
